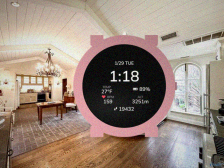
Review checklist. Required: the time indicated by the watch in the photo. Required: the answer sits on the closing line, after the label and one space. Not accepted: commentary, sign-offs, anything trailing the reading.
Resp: 1:18
